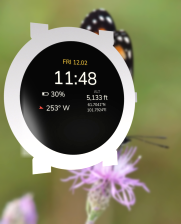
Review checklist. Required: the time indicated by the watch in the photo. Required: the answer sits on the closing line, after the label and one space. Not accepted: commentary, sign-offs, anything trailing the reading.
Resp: 11:48
